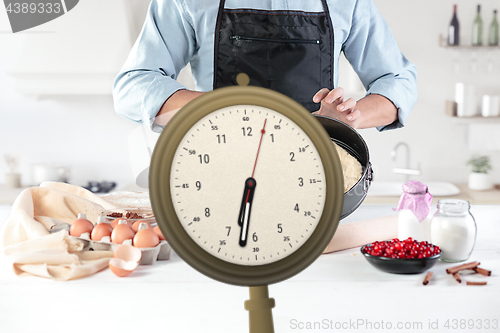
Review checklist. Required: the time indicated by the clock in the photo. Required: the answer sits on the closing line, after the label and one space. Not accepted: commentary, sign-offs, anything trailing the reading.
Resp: 6:32:03
